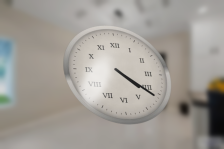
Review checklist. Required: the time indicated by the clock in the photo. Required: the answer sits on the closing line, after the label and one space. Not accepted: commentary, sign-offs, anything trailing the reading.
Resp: 4:21
